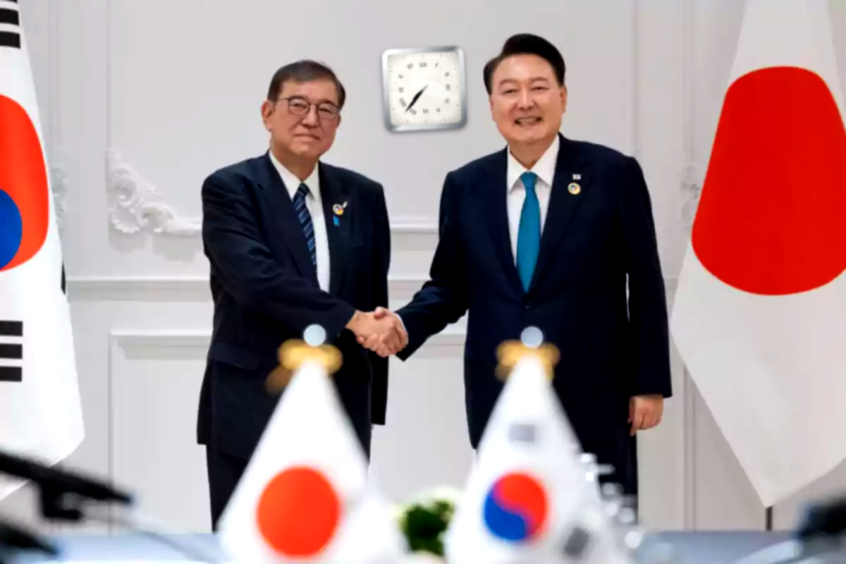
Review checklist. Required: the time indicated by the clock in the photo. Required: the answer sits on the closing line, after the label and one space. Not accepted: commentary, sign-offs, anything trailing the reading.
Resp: 7:37
